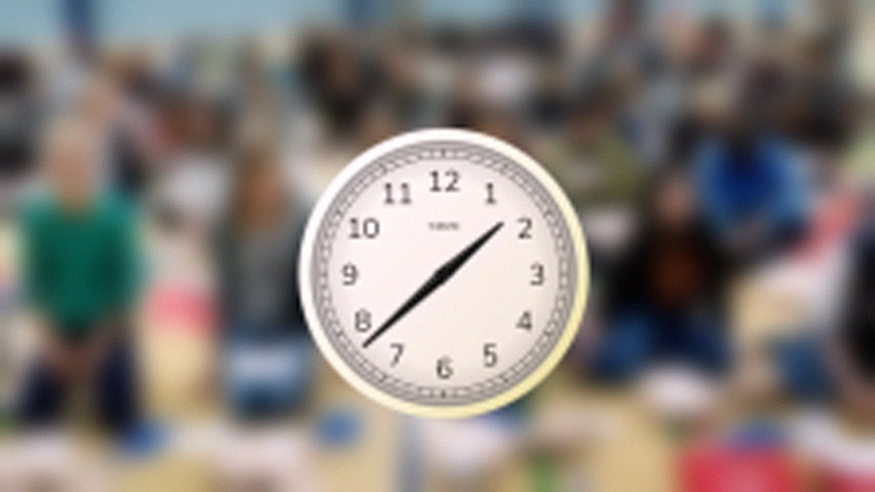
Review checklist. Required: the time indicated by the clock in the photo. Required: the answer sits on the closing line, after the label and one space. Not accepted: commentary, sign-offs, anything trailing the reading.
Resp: 1:38
